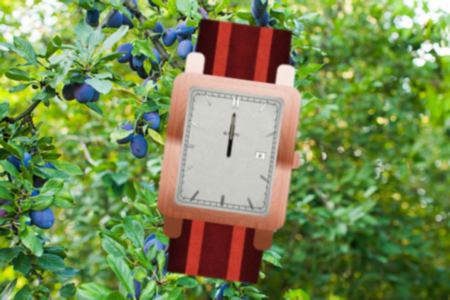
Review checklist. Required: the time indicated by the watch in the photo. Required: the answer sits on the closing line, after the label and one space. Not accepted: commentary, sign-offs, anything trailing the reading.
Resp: 12:00
